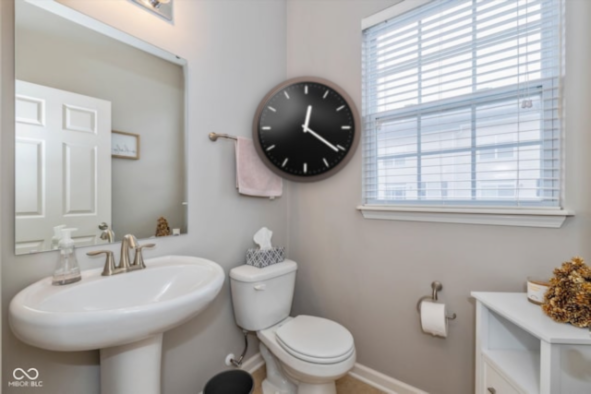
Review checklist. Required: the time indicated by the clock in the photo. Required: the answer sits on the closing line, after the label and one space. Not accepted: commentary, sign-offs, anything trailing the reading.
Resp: 12:21
